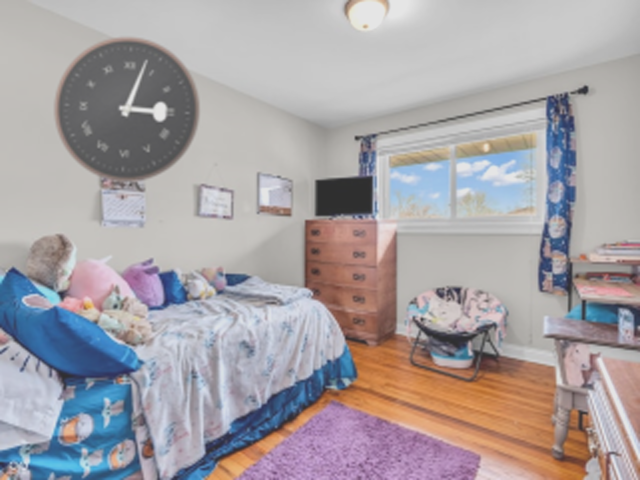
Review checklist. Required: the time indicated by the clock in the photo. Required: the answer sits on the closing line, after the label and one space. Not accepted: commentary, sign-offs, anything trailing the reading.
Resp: 3:03
